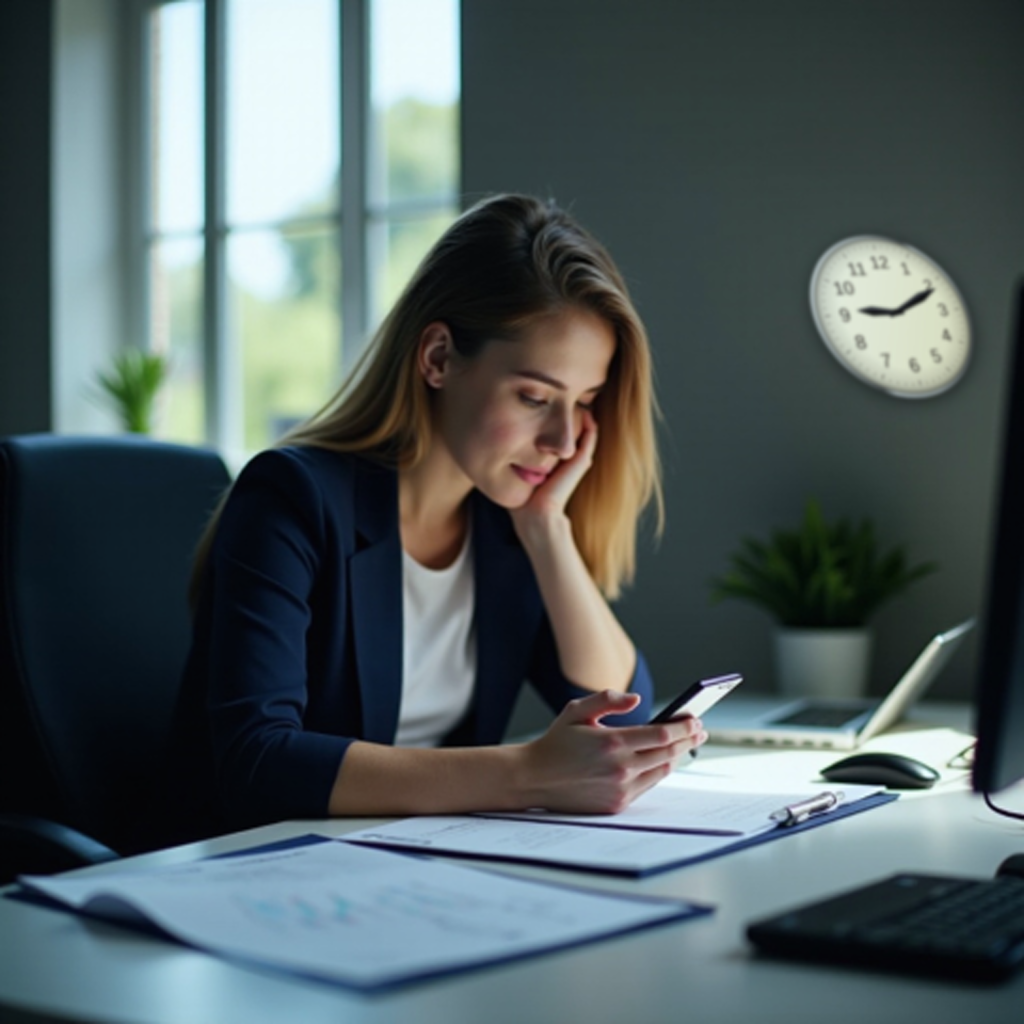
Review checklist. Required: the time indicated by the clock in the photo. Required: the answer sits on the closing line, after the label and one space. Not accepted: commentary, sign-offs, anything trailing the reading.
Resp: 9:11
